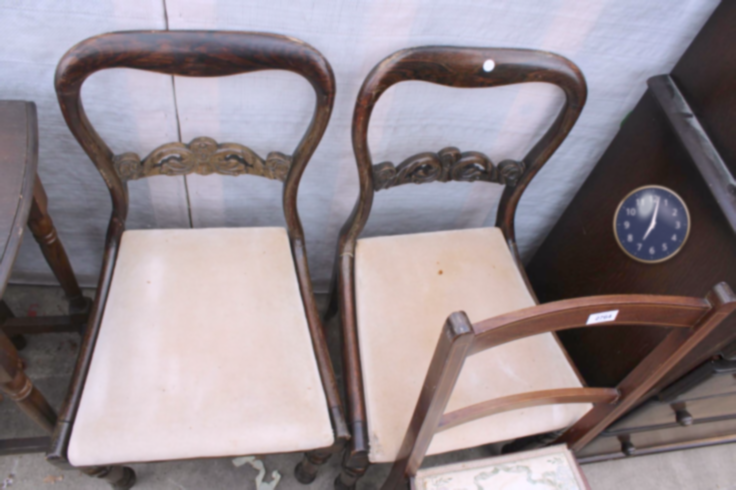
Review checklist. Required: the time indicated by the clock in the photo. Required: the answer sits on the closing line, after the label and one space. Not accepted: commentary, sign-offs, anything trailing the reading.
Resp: 7:02
